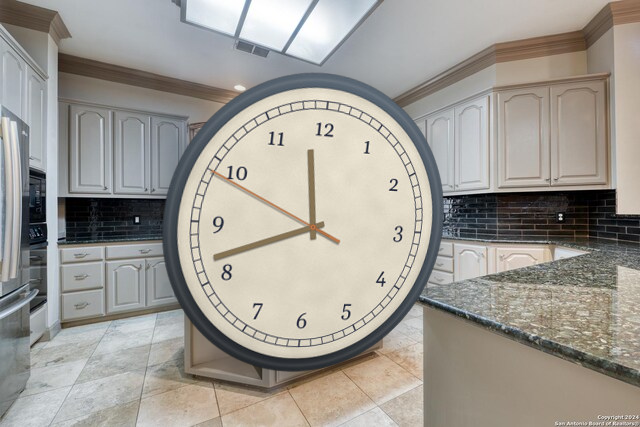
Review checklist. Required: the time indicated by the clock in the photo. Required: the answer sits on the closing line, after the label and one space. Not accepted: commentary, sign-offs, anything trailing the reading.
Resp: 11:41:49
